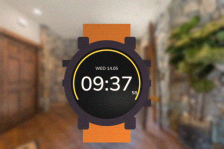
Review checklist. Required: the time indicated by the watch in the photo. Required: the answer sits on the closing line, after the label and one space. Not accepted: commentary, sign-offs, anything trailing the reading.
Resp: 9:37
